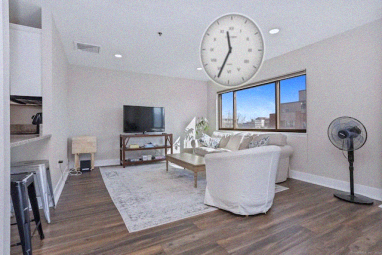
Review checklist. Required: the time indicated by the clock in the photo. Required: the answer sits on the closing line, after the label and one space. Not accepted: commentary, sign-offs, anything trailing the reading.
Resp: 11:34
